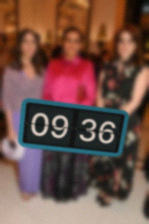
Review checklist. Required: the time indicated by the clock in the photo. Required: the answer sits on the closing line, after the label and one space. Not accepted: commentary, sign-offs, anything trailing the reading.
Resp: 9:36
